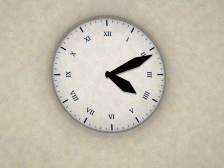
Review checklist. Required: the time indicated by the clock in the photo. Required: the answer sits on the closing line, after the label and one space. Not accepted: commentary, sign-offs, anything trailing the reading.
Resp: 4:11
